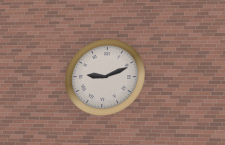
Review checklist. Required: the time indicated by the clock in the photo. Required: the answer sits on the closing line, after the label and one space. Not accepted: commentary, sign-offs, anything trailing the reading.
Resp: 9:11
